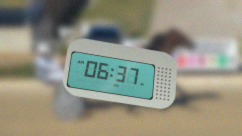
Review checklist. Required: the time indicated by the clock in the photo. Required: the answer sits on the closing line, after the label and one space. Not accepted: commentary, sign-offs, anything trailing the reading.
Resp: 6:37
